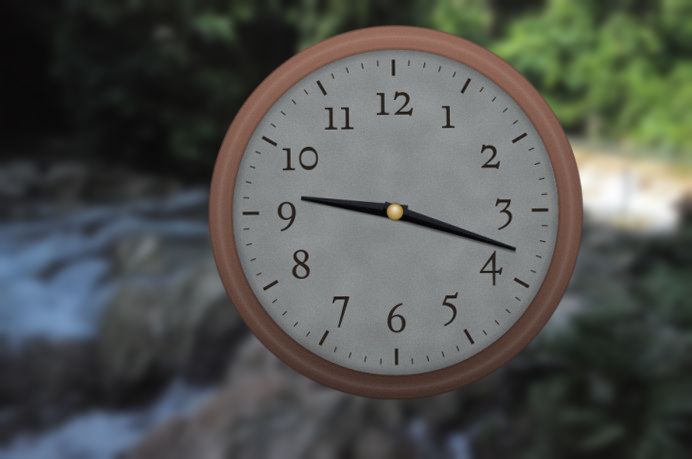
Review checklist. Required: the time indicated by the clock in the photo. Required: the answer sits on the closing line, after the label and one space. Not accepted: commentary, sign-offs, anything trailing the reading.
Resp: 9:18
